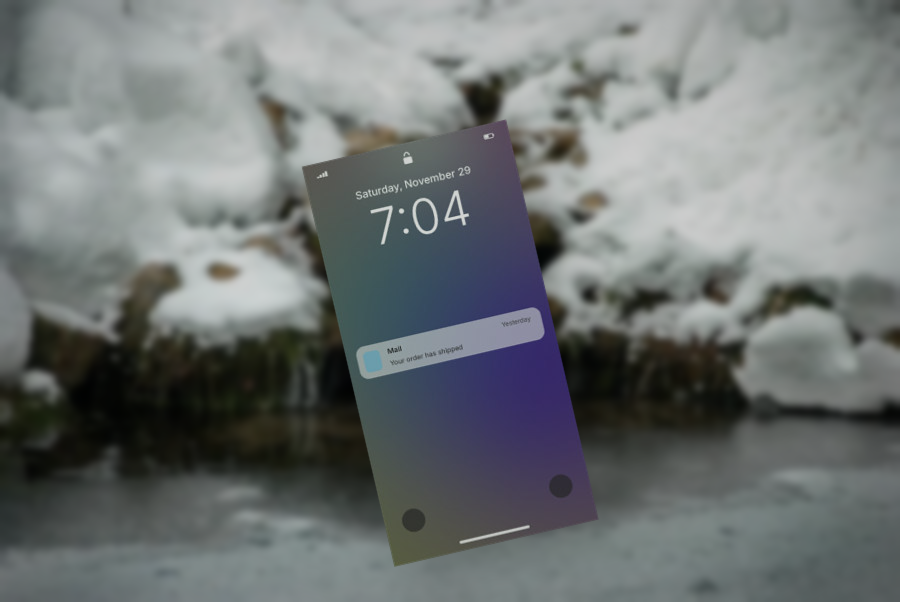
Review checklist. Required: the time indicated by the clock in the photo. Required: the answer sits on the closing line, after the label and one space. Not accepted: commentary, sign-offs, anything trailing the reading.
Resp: 7:04
